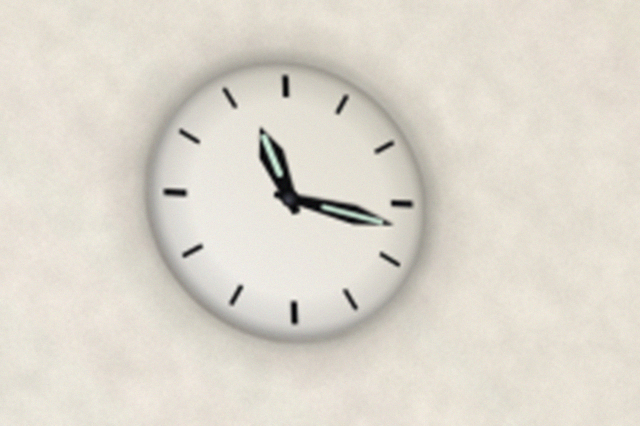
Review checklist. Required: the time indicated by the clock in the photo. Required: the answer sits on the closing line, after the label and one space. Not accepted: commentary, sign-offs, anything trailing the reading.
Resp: 11:17
